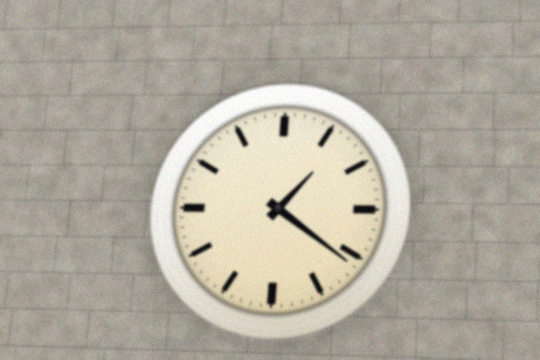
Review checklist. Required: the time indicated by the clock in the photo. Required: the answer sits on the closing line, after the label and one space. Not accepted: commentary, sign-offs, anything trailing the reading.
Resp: 1:21
